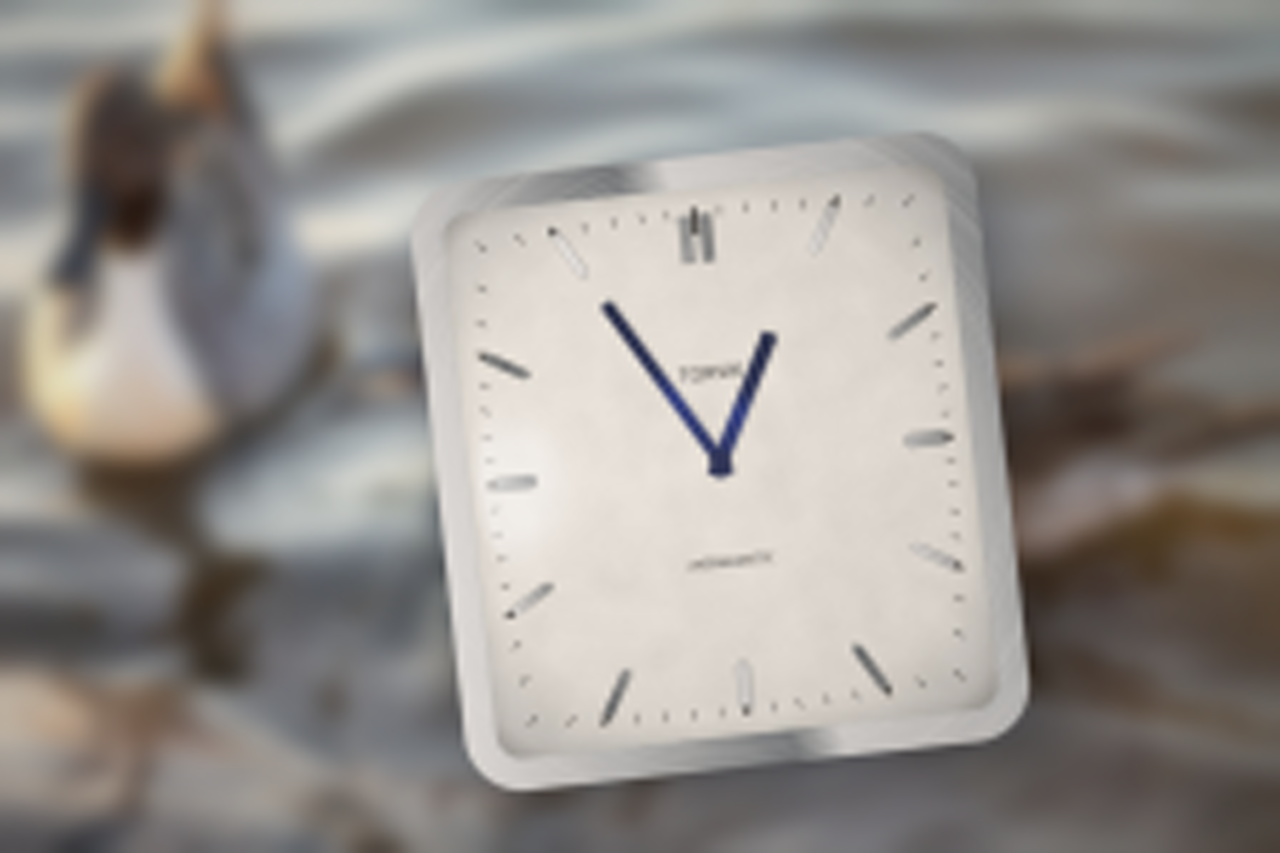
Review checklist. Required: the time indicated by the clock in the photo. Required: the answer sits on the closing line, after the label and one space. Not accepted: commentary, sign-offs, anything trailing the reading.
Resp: 12:55
